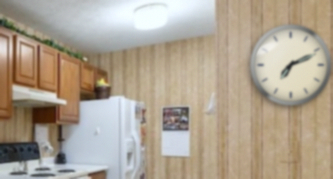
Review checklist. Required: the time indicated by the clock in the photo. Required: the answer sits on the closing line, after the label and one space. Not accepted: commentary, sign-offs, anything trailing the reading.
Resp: 7:11
